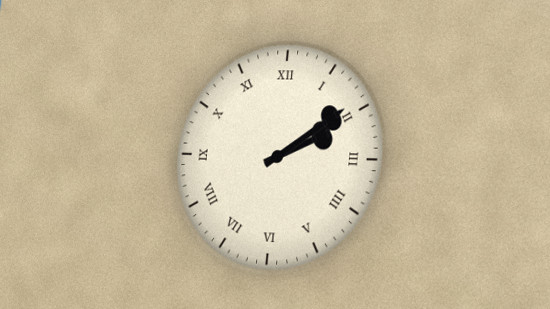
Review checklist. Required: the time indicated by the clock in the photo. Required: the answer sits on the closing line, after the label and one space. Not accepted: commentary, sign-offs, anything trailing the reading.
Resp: 2:09
